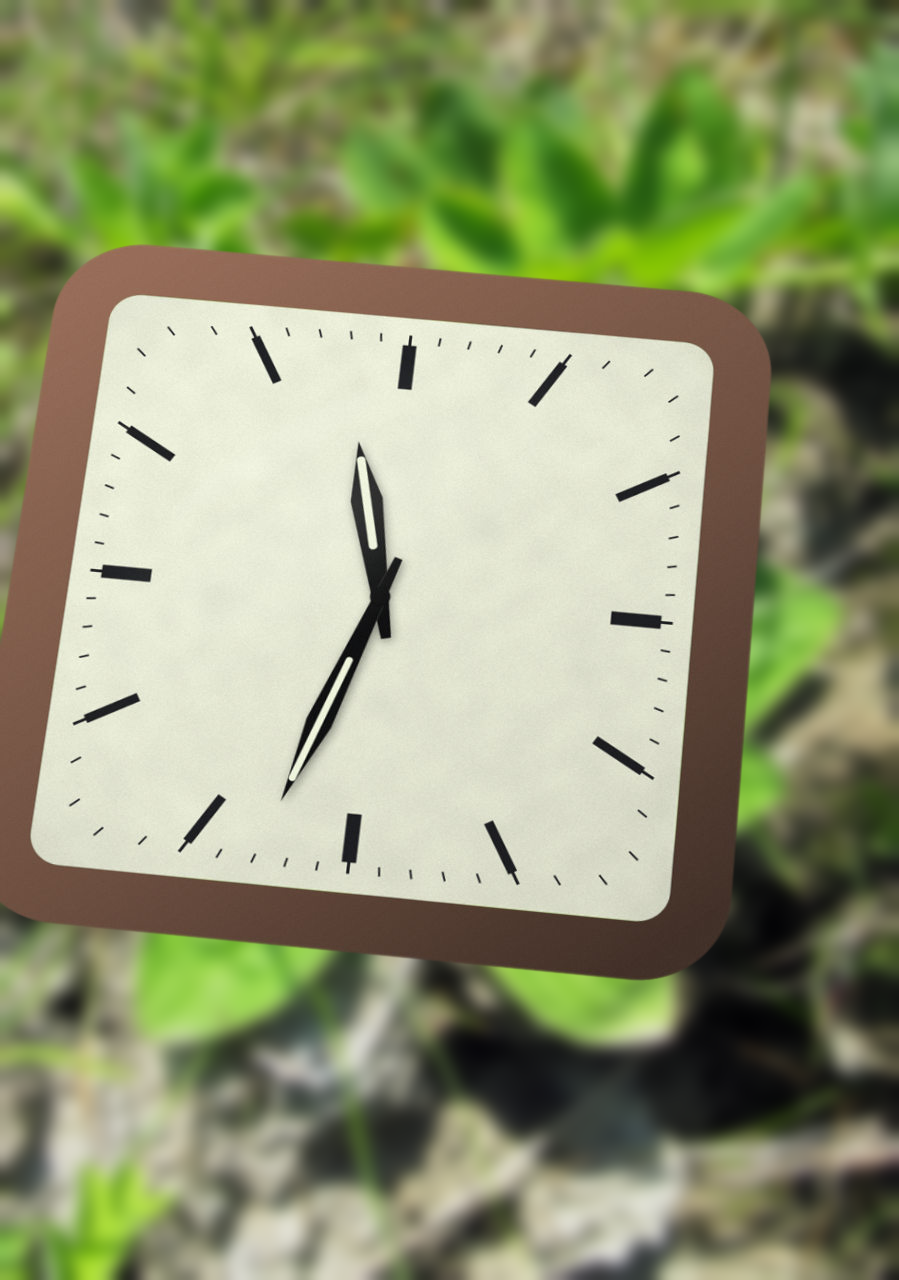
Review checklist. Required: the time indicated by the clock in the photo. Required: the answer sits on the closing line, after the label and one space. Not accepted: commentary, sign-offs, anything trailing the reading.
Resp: 11:33
